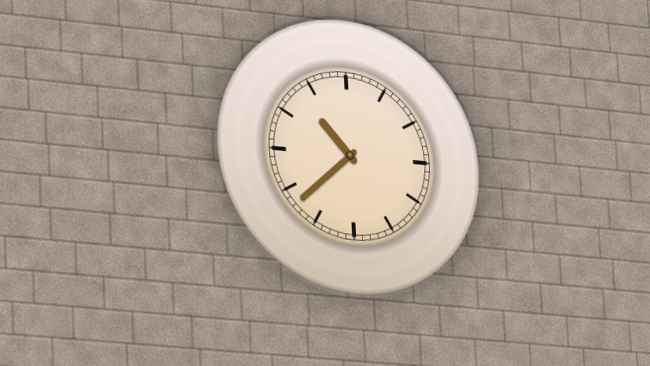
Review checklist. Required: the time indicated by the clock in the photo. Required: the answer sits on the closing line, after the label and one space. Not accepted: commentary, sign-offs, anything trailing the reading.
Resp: 10:38
